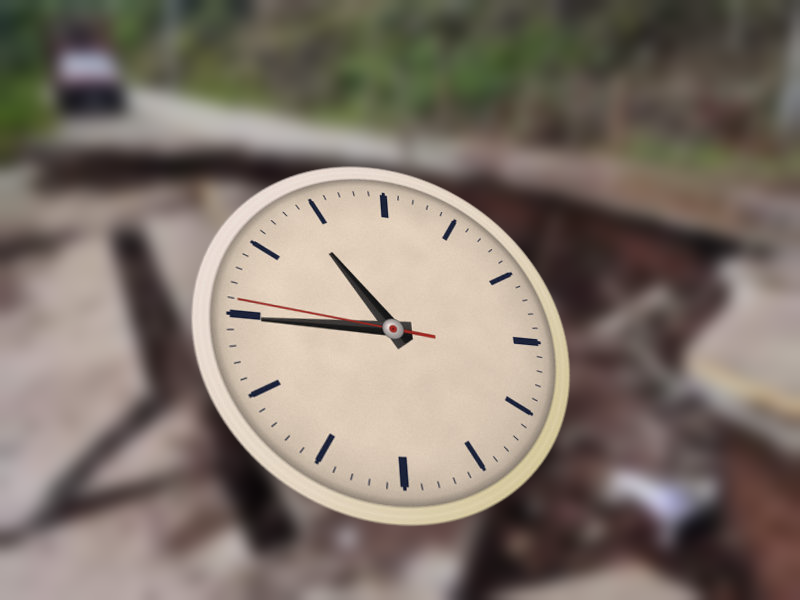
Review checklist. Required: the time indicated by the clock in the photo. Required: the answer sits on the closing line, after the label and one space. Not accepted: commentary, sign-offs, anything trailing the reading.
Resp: 10:44:46
